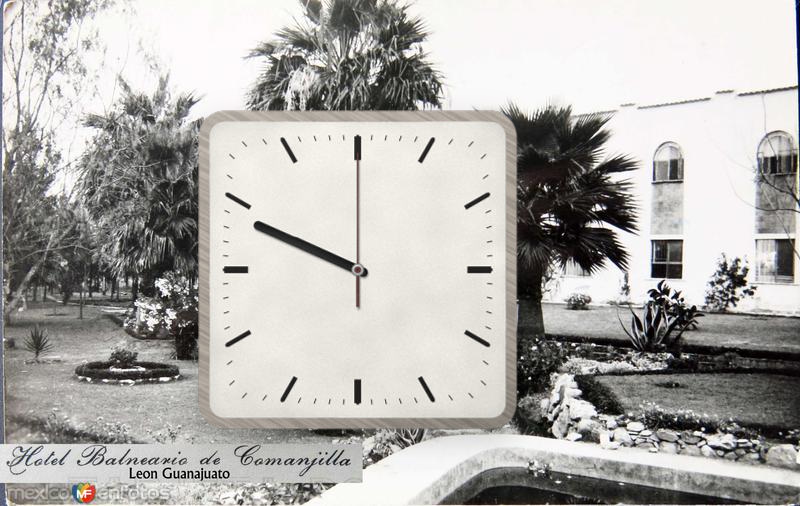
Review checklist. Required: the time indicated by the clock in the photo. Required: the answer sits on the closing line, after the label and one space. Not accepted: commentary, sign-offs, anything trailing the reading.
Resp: 9:49:00
